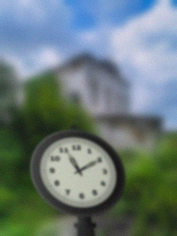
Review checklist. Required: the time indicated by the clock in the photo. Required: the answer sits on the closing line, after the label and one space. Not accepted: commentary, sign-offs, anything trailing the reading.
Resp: 11:10
